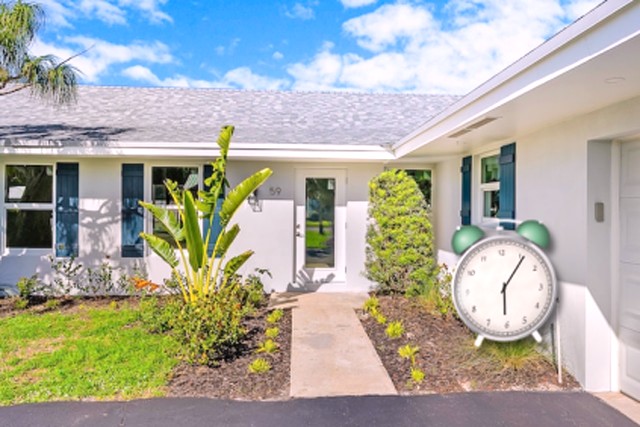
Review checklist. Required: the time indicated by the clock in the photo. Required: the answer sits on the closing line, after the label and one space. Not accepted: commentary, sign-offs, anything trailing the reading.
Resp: 6:06
